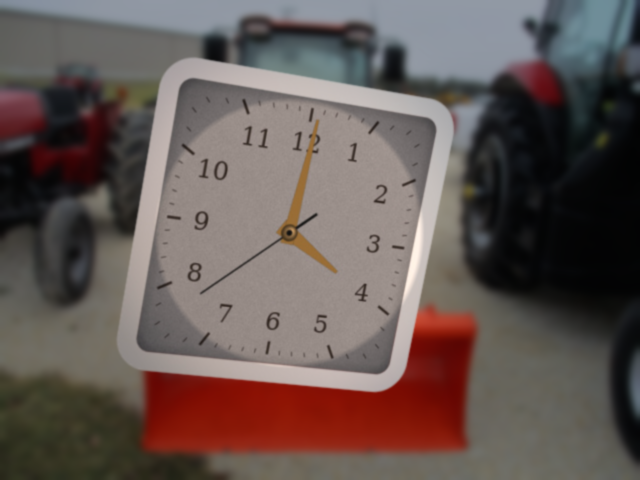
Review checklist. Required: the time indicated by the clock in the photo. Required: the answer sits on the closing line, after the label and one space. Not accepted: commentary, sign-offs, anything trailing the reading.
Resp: 4:00:38
